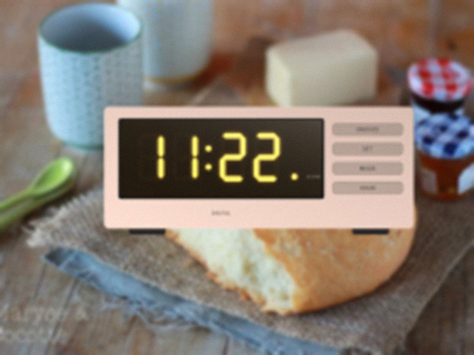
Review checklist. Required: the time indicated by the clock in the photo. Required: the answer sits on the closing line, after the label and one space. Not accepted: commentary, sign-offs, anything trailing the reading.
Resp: 11:22
